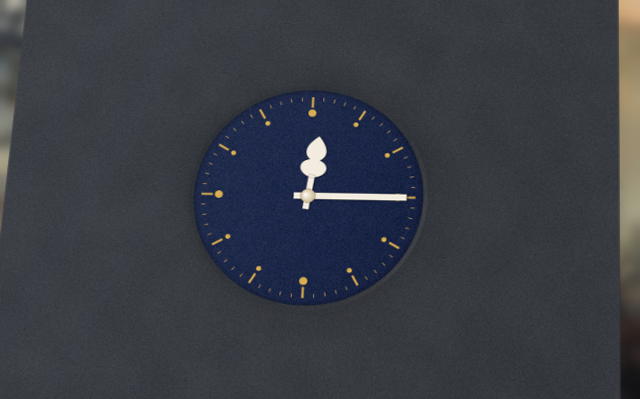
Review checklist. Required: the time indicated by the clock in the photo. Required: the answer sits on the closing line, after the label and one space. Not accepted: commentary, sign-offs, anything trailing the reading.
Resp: 12:15
